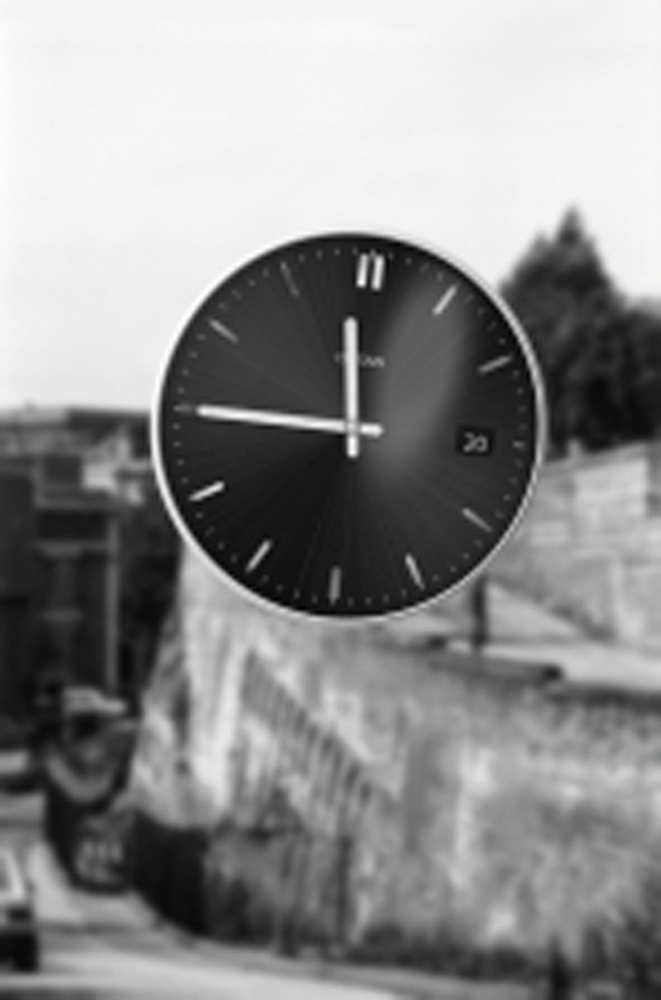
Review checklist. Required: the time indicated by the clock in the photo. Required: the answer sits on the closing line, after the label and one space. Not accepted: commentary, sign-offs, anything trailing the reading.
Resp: 11:45
